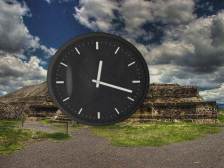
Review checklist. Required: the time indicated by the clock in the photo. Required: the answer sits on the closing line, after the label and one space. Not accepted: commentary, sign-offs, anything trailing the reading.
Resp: 12:18
